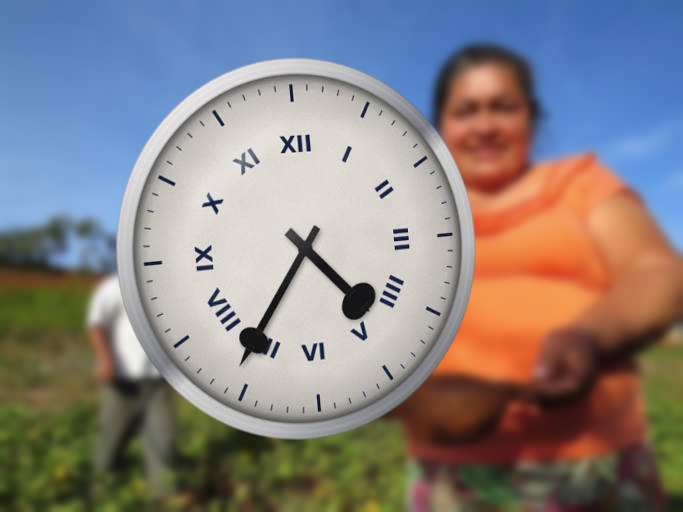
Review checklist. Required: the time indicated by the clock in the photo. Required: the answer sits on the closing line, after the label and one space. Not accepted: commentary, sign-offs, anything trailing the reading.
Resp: 4:36
